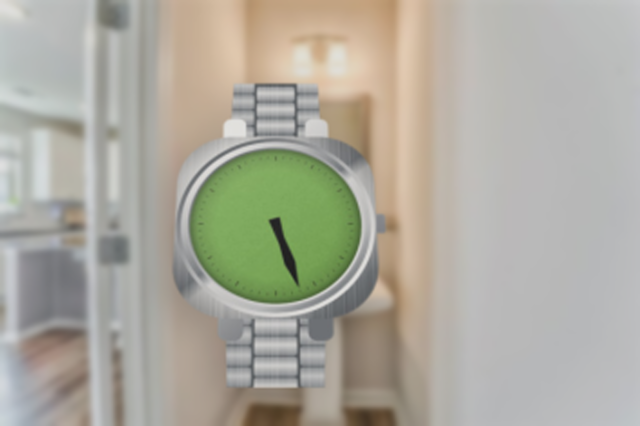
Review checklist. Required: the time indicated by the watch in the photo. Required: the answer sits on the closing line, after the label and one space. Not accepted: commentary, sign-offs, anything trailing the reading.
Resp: 5:27
